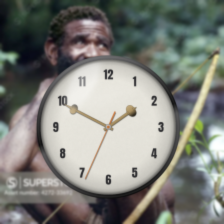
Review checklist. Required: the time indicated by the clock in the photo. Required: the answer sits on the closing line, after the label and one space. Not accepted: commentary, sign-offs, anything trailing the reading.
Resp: 1:49:34
